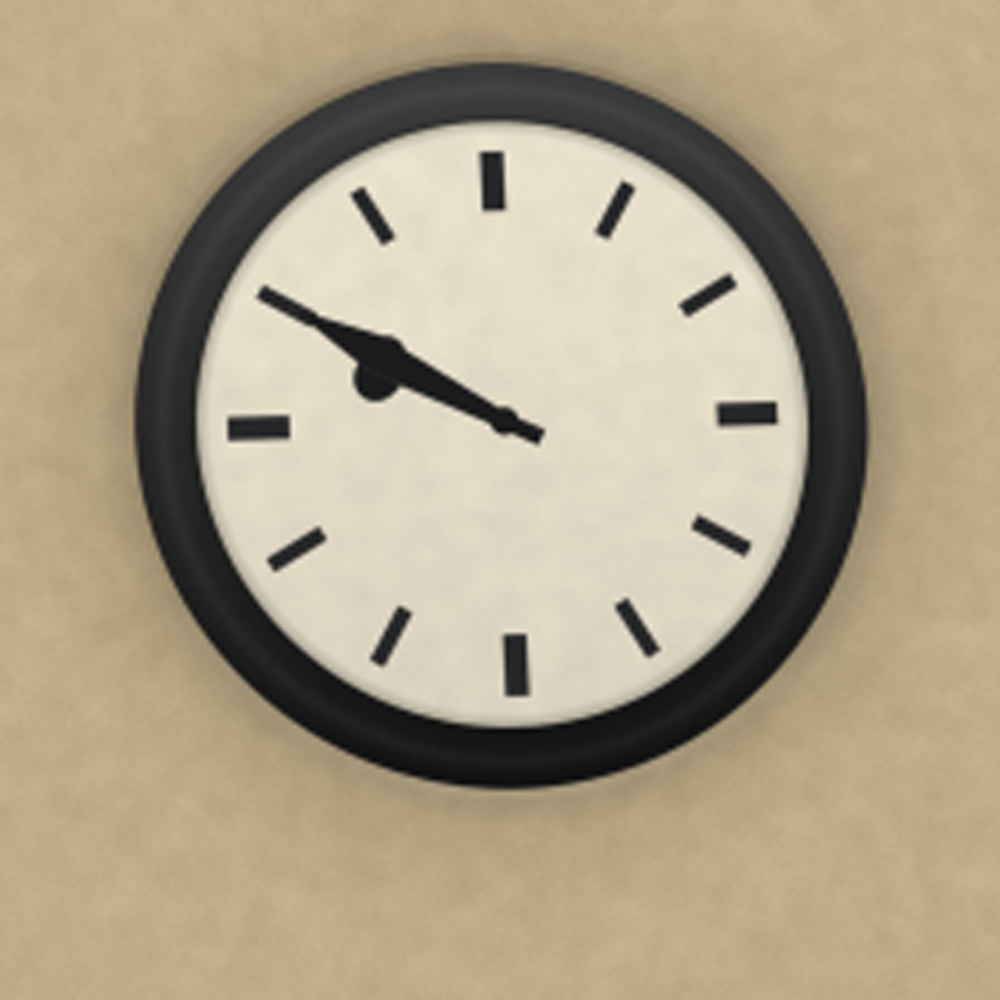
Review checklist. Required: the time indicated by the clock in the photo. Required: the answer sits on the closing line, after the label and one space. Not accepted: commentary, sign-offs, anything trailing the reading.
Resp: 9:50
